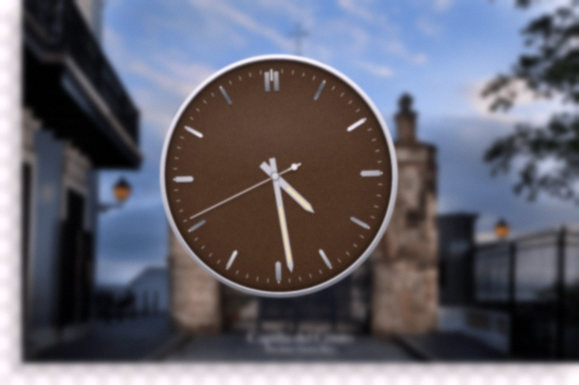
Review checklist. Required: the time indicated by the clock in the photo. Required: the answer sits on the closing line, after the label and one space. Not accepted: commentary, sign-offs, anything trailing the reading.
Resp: 4:28:41
